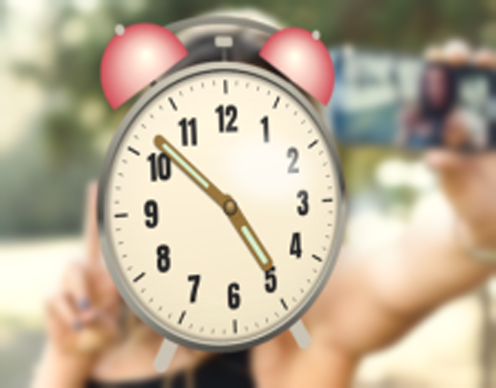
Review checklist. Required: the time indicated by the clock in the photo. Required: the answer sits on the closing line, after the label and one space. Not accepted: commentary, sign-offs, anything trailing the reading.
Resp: 4:52
